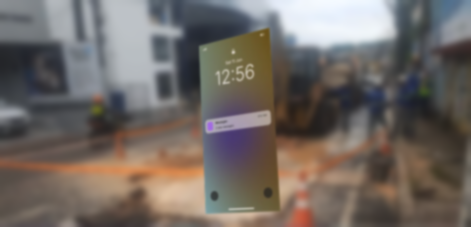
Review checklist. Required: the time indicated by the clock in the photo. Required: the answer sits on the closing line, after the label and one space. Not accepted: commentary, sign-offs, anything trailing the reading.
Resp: 12:56
